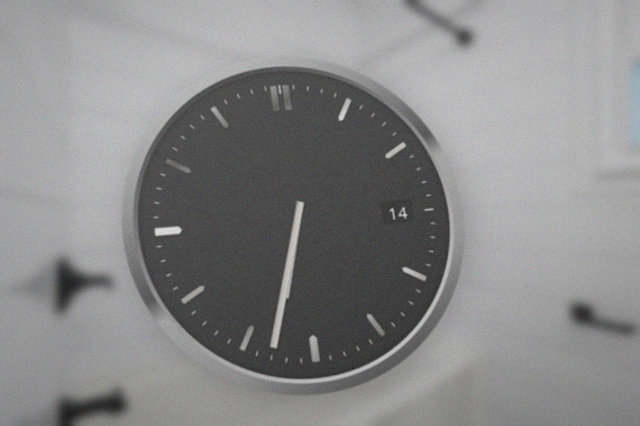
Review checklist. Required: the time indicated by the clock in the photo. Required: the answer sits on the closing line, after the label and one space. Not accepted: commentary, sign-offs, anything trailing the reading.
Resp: 6:33
